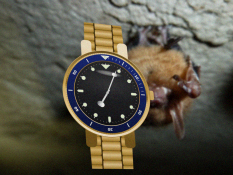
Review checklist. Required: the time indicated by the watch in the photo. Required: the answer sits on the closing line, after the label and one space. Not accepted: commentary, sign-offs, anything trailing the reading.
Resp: 7:04
